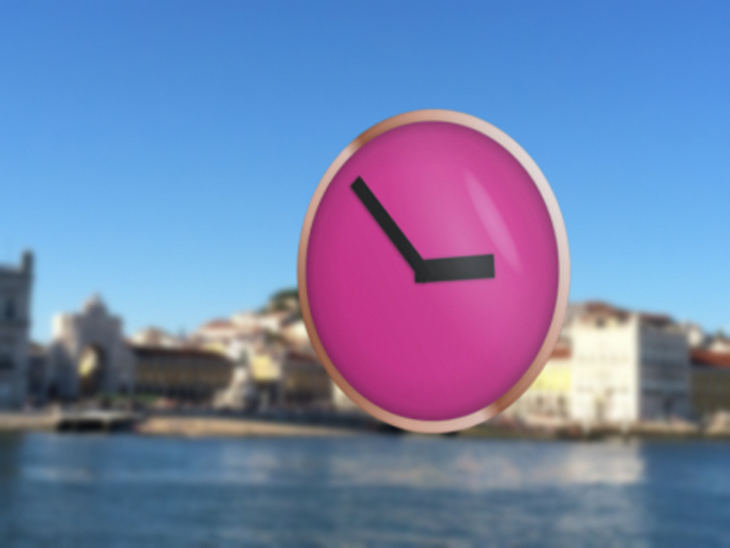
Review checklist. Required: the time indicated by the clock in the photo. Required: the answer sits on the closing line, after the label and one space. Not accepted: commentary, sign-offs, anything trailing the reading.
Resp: 2:53
